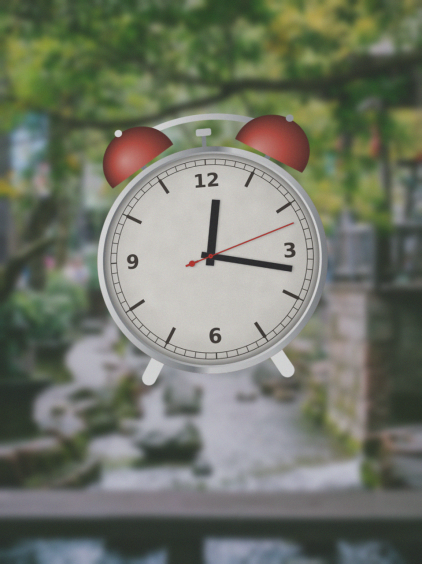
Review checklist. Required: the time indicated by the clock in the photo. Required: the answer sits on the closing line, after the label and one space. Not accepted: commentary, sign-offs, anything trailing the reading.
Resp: 12:17:12
